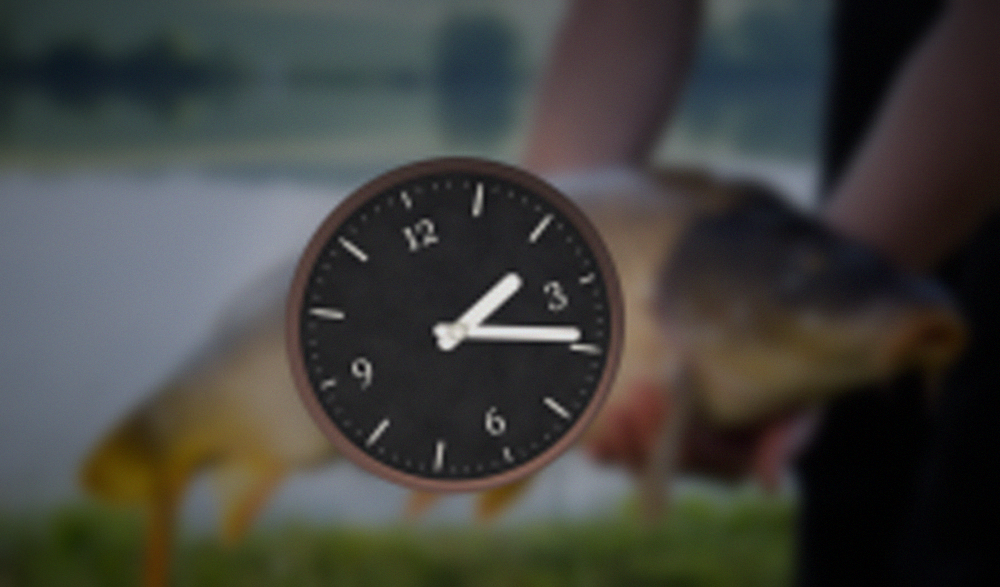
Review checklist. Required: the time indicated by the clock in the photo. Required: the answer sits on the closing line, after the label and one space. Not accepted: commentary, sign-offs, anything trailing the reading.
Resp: 2:19
